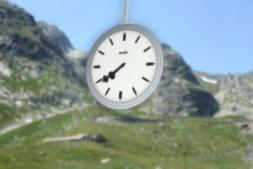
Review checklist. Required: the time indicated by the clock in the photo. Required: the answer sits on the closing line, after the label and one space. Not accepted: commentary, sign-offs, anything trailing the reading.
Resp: 7:39
